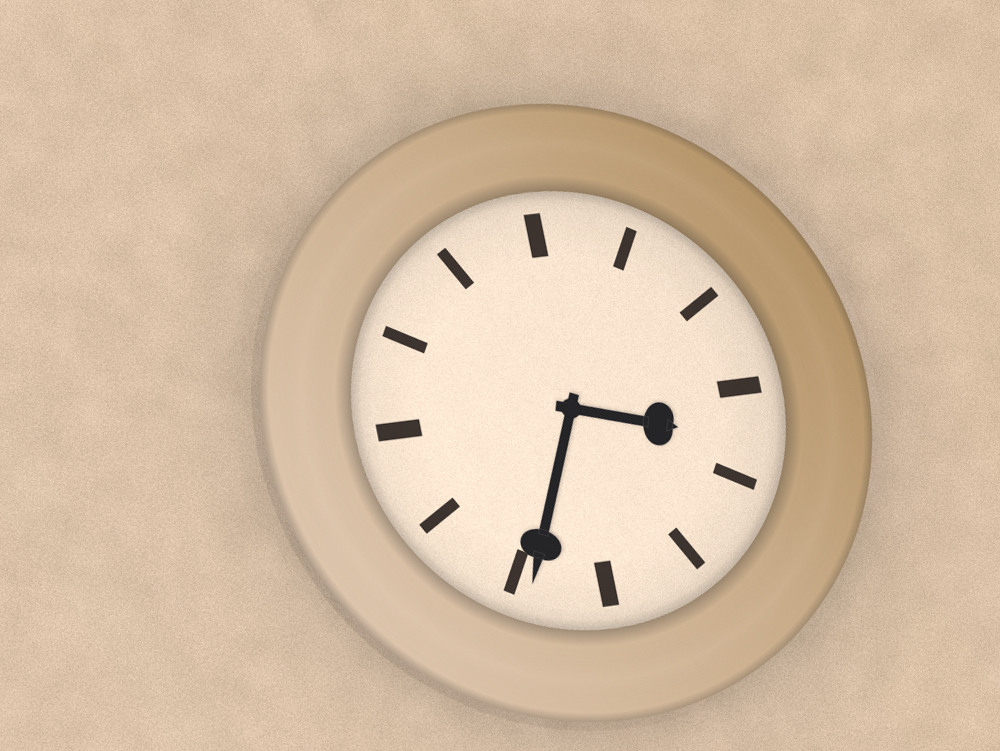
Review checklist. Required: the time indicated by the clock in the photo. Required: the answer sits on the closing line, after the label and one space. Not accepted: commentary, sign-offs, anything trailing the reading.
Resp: 3:34
